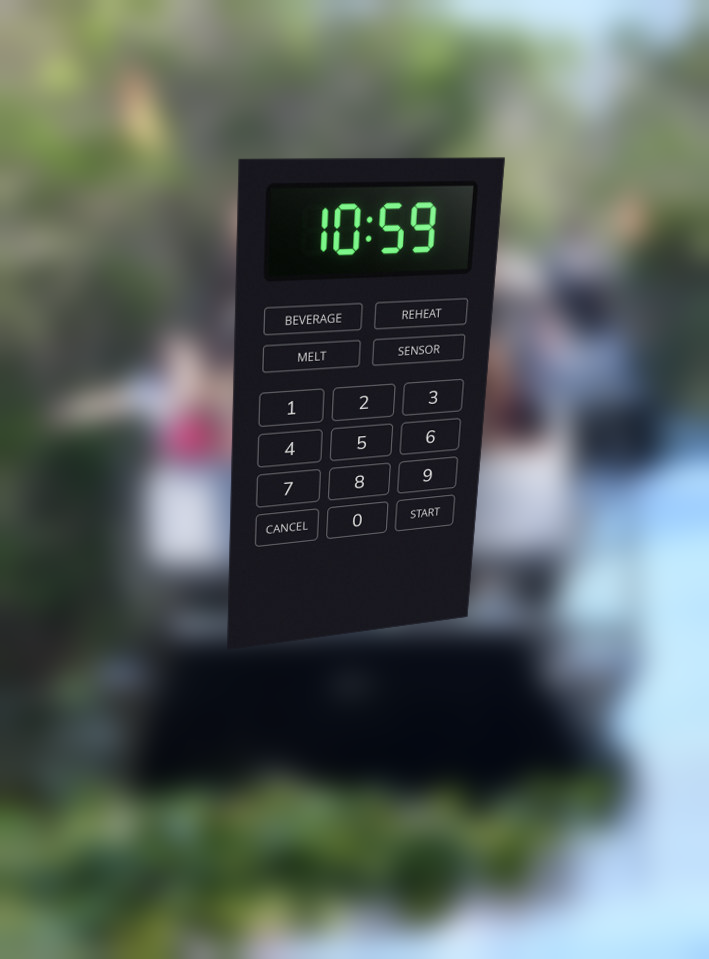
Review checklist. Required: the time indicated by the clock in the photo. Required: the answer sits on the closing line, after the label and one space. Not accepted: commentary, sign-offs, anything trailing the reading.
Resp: 10:59
